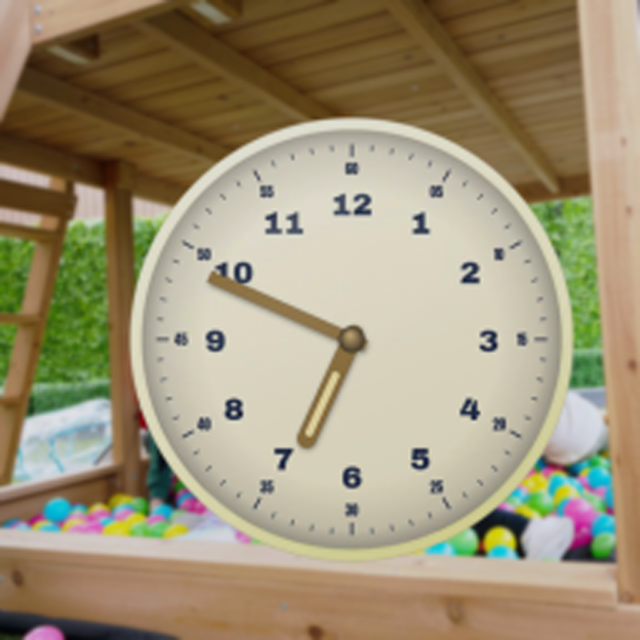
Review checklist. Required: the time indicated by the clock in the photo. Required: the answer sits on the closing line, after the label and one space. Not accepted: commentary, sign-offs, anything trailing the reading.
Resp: 6:49
